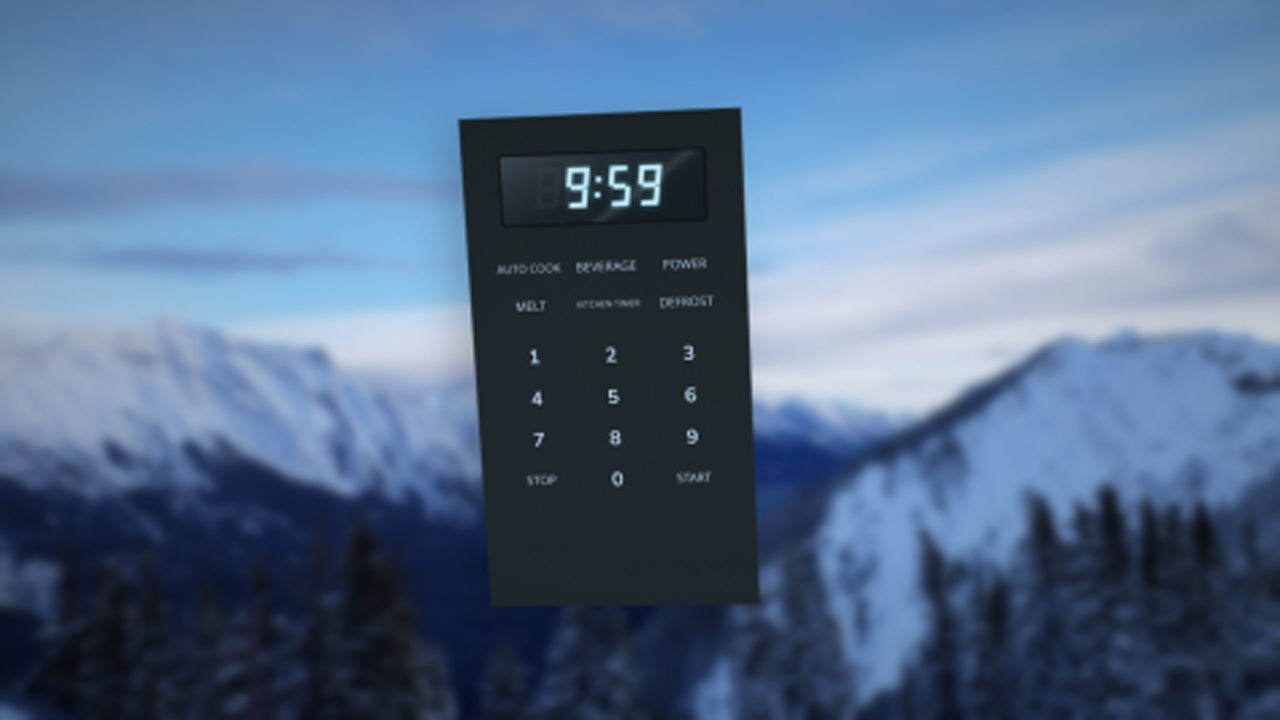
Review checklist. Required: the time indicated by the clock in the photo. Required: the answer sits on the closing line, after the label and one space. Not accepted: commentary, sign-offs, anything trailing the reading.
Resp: 9:59
